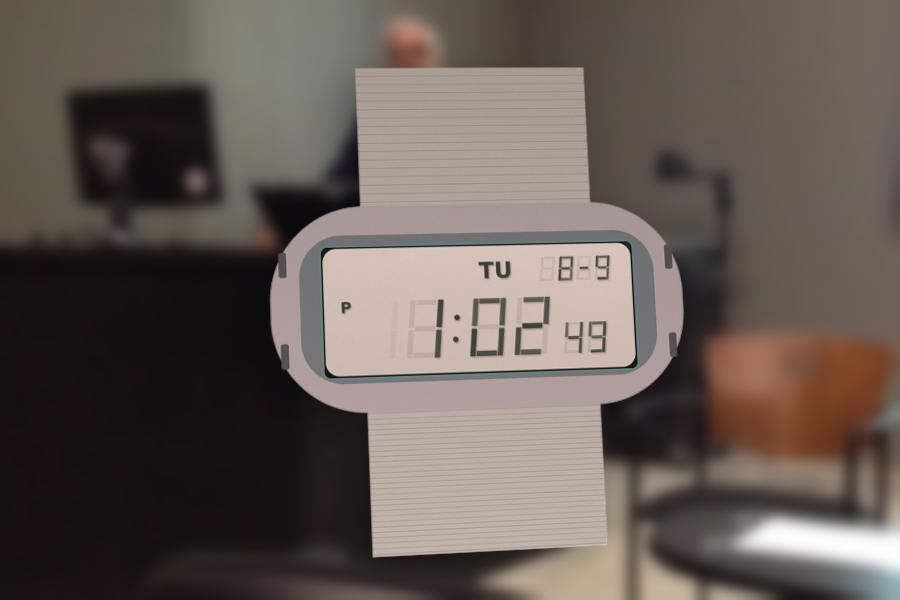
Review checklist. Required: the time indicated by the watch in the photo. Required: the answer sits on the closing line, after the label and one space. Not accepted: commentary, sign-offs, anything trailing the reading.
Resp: 1:02:49
